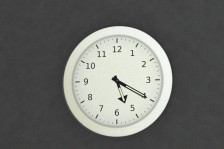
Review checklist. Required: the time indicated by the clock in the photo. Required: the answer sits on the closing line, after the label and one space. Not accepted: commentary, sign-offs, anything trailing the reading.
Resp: 5:20
